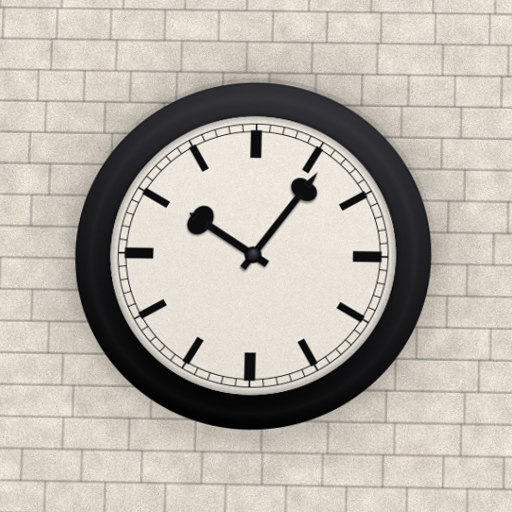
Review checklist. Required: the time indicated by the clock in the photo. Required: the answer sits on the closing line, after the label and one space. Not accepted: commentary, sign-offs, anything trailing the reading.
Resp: 10:06
